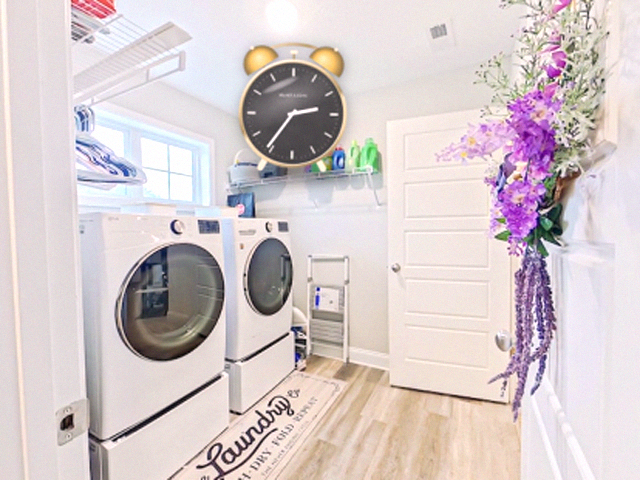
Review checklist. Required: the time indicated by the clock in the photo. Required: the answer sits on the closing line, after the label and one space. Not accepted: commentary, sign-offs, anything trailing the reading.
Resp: 2:36
